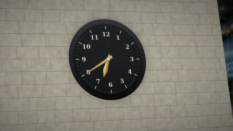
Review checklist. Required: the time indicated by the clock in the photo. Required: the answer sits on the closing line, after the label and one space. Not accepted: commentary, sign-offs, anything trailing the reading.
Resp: 6:40
